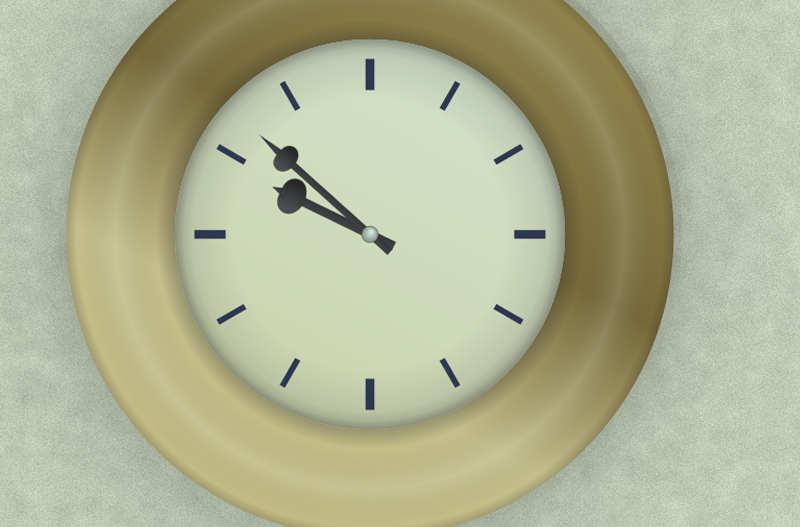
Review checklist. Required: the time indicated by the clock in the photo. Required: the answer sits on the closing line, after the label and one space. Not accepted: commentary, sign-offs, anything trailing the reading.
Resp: 9:52
